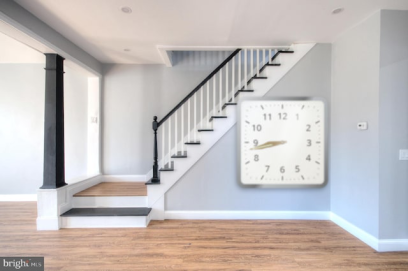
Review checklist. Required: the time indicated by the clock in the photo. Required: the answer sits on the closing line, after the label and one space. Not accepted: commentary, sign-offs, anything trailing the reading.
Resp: 8:43
